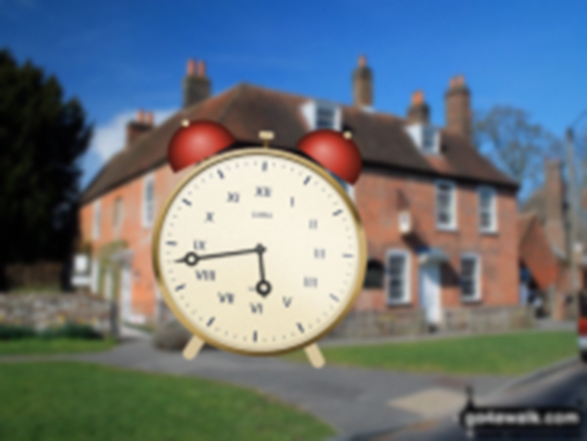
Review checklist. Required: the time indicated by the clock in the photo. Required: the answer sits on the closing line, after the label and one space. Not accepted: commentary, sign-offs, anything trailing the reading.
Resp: 5:43
